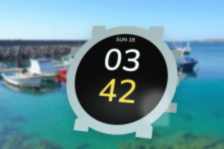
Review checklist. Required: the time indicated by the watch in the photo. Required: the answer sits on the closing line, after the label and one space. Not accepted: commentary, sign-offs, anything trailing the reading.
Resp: 3:42
